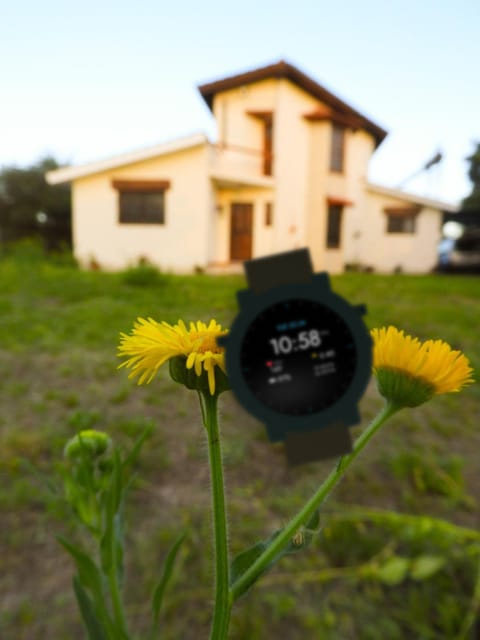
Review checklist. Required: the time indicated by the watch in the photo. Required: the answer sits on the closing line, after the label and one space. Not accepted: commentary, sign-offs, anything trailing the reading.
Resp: 10:58
